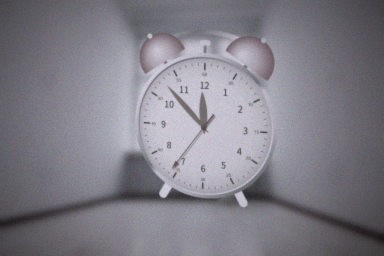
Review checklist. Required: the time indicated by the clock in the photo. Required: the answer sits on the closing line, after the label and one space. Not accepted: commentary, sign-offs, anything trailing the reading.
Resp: 11:52:36
